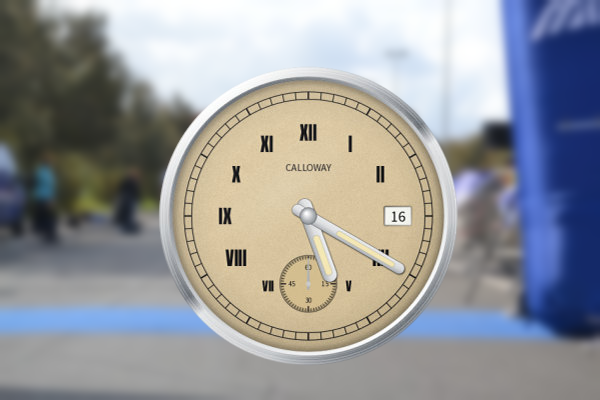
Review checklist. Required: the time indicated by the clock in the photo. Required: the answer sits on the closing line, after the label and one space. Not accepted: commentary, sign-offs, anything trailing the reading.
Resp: 5:20
